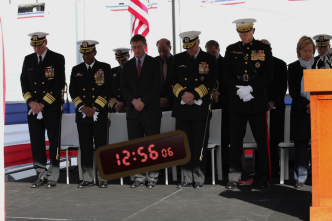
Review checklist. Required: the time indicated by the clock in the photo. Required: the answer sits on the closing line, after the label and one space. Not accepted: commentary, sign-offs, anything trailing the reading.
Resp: 12:56:06
